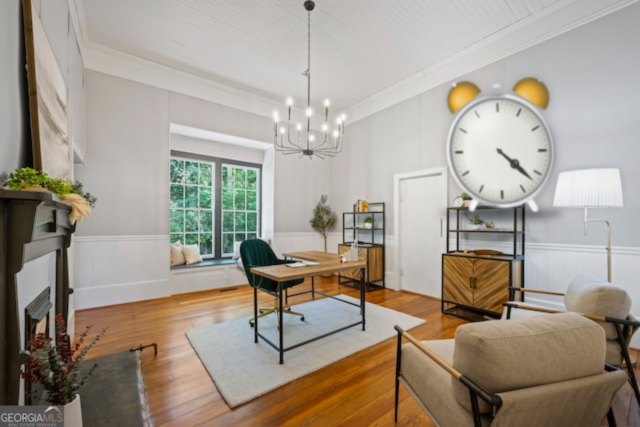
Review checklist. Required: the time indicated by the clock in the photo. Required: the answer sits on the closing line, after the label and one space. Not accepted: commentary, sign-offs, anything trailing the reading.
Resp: 4:22
